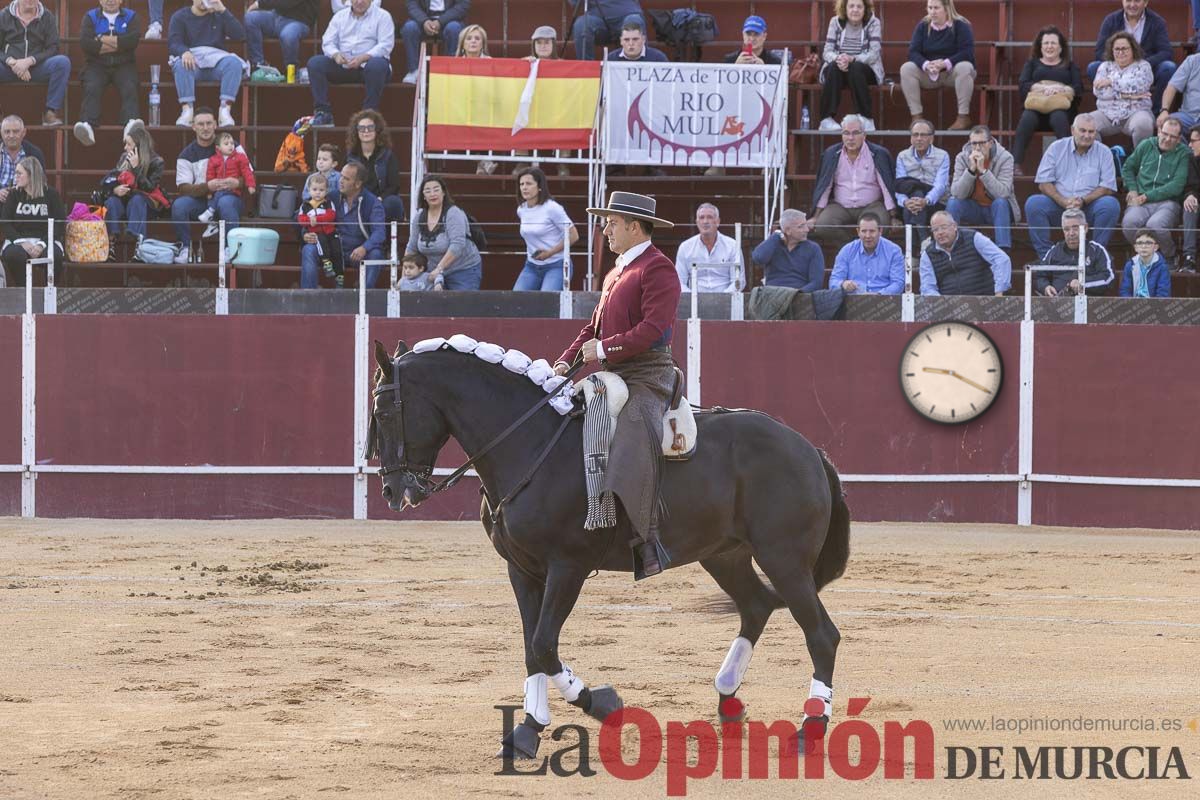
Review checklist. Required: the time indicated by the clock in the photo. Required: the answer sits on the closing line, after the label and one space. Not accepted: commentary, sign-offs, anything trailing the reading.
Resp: 9:20
